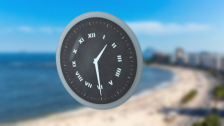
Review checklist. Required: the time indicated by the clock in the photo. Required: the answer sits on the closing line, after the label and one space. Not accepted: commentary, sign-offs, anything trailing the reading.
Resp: 1:30
